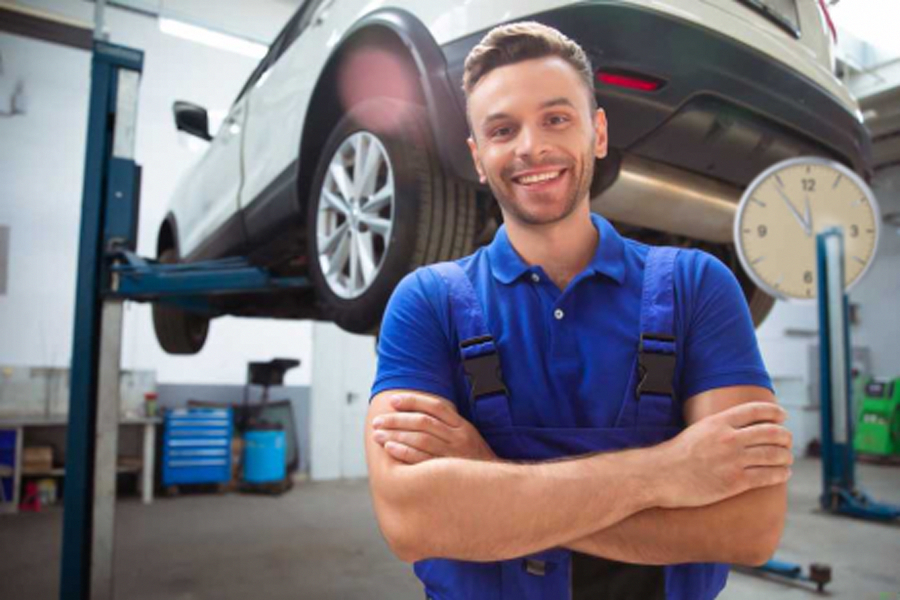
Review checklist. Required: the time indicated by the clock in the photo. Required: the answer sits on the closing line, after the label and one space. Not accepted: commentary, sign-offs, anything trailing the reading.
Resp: 11:54
